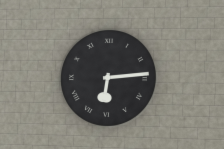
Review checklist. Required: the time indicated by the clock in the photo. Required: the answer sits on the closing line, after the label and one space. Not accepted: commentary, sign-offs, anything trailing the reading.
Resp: 6:14
